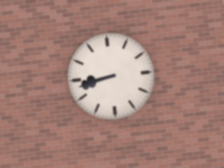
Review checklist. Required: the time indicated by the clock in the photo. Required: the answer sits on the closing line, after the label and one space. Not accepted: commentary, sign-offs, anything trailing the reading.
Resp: 8:43
